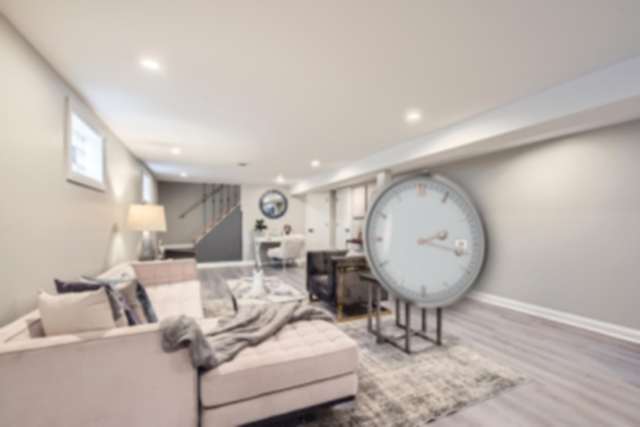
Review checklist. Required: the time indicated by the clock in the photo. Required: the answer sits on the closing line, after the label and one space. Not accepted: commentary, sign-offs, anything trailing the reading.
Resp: 2:17
